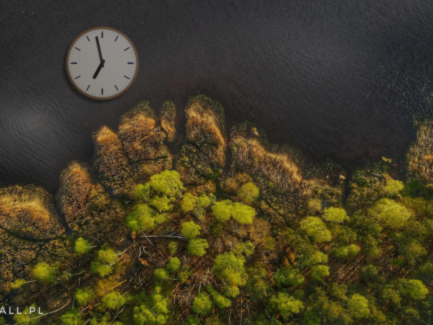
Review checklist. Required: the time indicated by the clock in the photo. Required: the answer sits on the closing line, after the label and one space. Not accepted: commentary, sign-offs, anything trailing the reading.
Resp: 6:58
